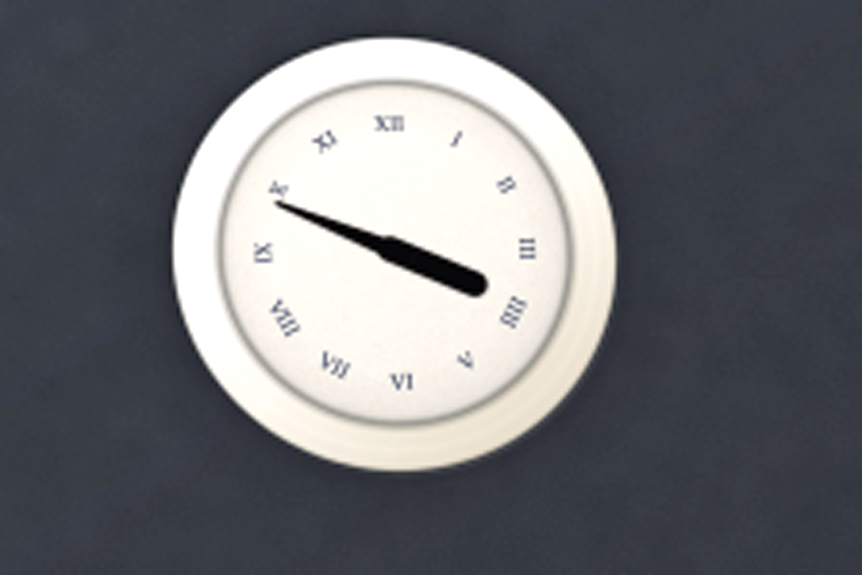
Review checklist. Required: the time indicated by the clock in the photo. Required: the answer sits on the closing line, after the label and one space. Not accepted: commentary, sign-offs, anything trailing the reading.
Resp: 3:49
